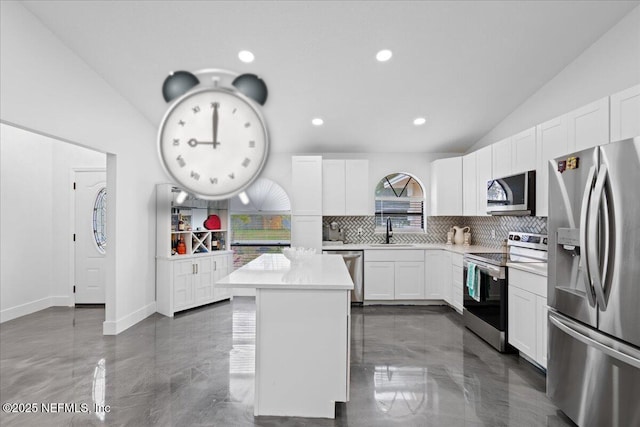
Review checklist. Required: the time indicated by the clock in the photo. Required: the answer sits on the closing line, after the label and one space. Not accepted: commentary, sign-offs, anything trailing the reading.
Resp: 9:00
